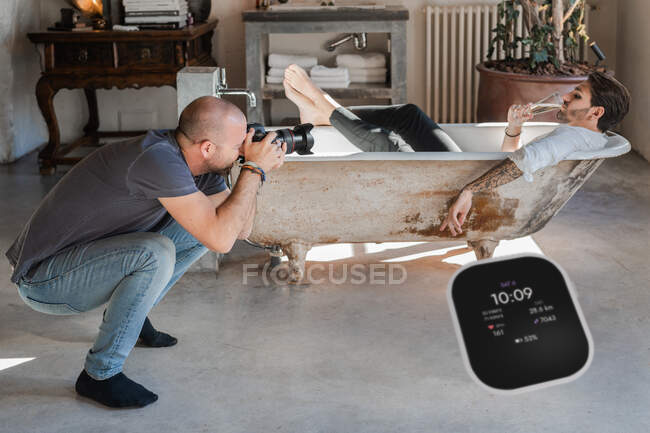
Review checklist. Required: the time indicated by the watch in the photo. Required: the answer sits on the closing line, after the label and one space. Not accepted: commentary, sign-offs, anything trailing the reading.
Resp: 10:09
